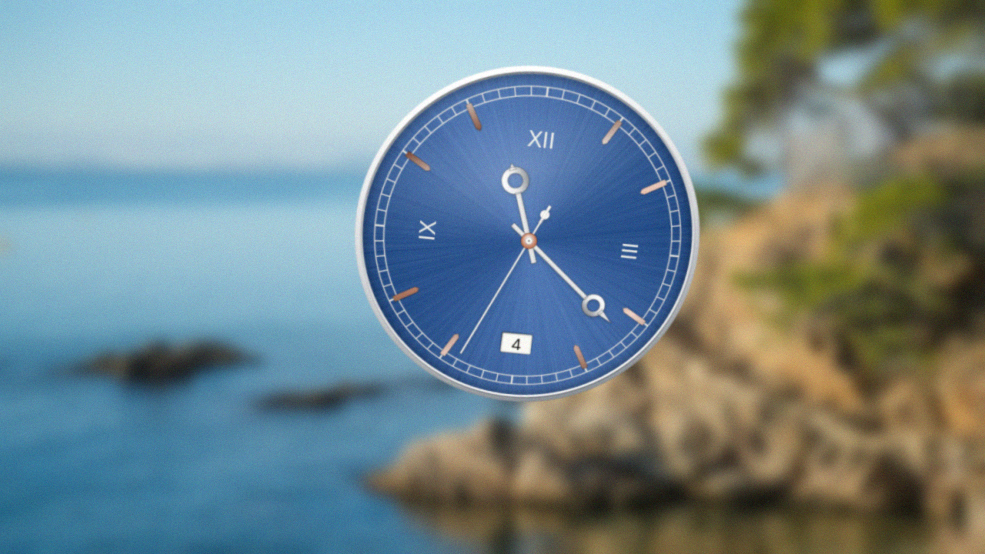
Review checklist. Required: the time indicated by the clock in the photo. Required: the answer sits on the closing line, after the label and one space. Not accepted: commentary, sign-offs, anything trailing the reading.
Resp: 11:21:34
